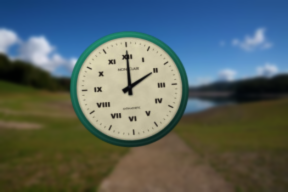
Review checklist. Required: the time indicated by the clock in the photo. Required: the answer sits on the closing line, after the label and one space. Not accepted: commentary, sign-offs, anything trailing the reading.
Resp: 2:00
